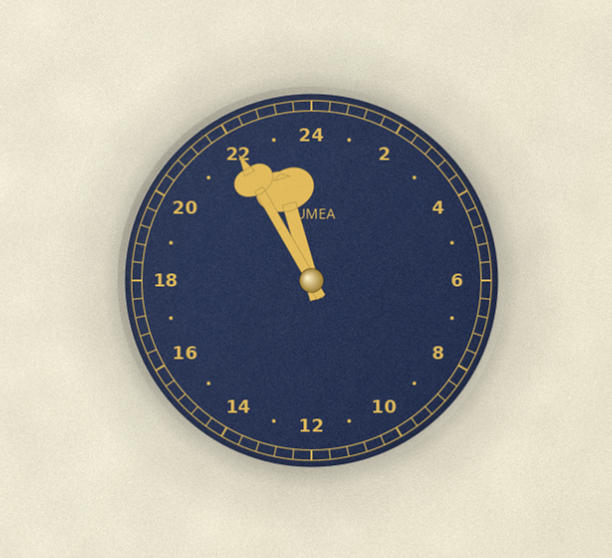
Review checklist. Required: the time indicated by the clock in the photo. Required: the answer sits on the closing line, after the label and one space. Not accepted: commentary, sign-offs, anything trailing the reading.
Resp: 22:55
